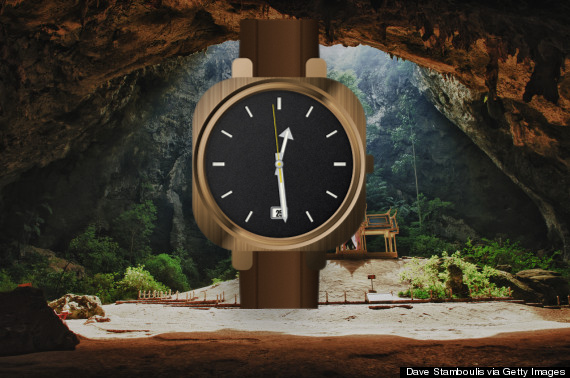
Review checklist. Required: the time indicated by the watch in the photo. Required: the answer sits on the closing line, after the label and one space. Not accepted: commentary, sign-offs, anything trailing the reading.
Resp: 12:28:59
